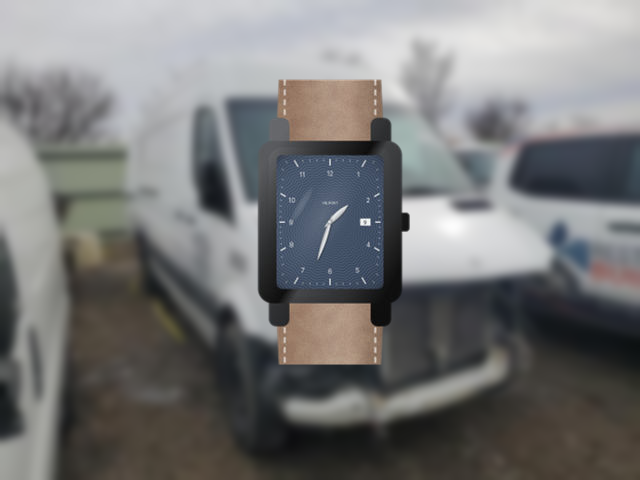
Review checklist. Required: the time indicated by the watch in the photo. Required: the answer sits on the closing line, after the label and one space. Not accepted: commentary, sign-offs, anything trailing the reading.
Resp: 1:33
